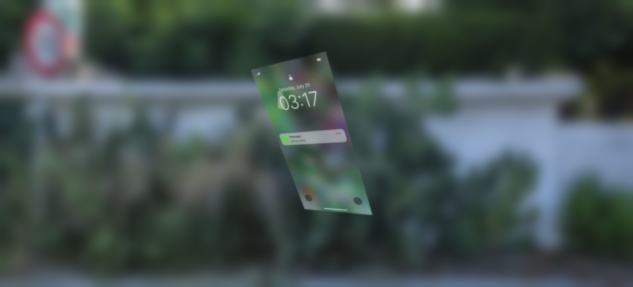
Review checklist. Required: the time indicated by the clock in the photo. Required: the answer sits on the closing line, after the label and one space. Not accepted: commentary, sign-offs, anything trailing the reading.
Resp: 3:17
